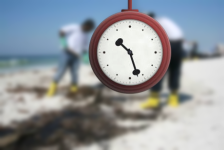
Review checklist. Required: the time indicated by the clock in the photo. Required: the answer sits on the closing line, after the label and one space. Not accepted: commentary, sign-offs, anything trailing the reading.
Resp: 10:27
